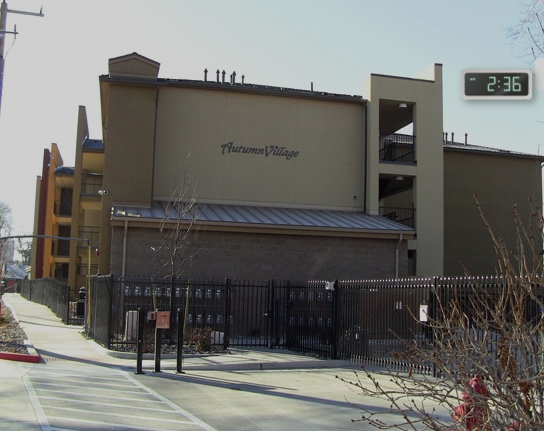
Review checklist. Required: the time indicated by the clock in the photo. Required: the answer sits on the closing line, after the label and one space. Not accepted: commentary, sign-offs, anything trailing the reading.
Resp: 2:36
